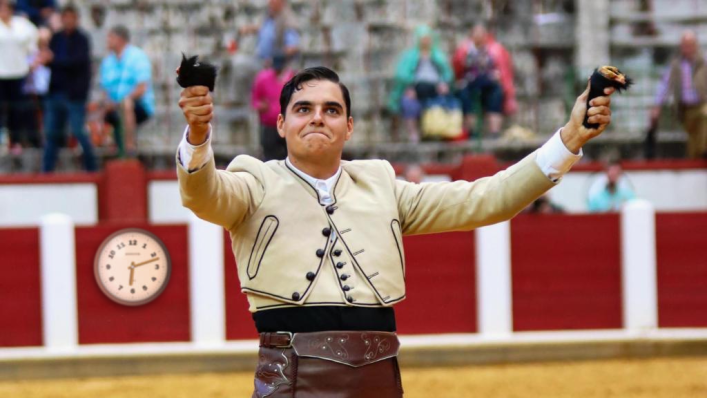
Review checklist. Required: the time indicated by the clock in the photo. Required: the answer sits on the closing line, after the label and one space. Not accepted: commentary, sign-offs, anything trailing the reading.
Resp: 6:12
